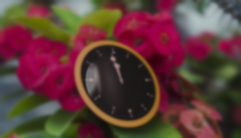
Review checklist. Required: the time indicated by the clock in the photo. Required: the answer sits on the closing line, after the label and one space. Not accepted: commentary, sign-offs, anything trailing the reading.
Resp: 11:59
